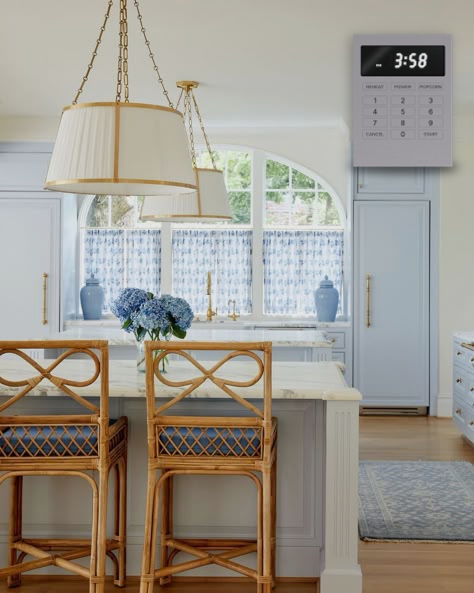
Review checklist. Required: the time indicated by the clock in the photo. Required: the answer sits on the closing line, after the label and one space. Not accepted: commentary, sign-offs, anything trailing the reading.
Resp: 3:58
